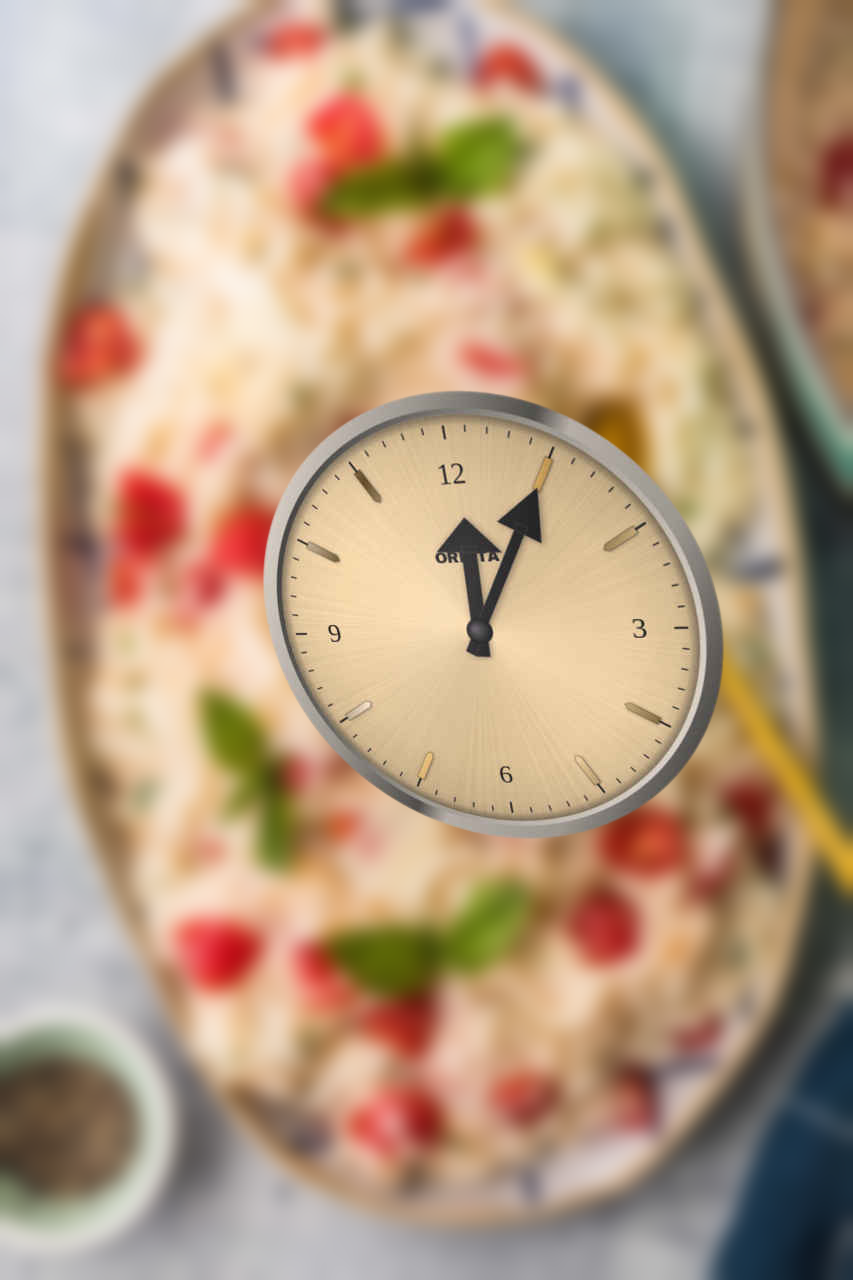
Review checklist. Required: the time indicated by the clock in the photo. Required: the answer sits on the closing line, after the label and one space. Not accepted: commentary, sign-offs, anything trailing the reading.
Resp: 12:05
